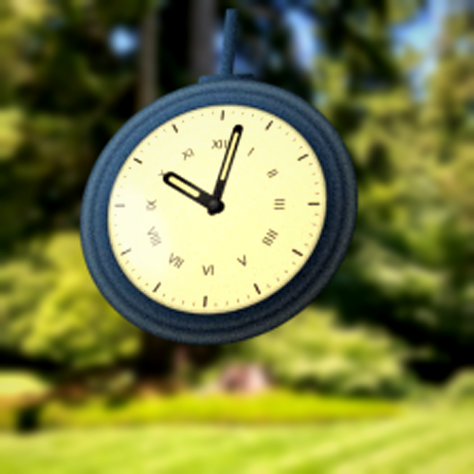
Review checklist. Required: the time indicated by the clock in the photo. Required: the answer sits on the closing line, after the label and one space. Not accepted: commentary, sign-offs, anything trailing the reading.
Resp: 10:02
